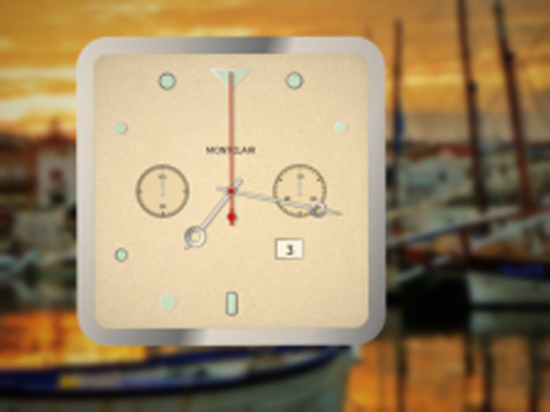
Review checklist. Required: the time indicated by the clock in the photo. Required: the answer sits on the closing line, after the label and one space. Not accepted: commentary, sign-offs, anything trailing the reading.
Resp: 7:17
